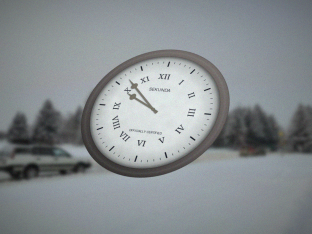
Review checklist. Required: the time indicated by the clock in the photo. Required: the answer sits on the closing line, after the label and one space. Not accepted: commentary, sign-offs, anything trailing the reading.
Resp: 9:52
